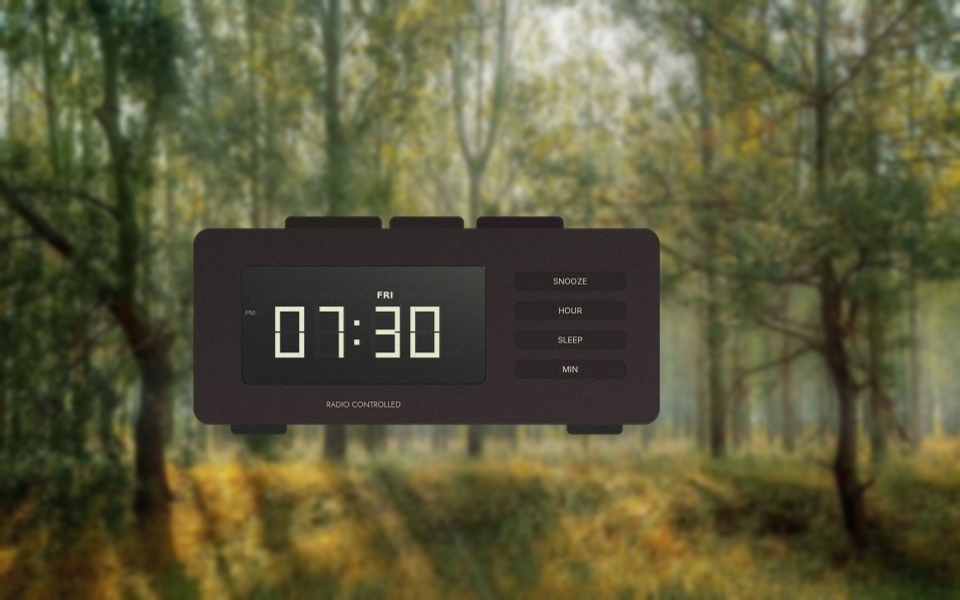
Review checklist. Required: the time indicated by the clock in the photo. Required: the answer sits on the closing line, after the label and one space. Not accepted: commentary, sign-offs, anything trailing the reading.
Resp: 7:30
